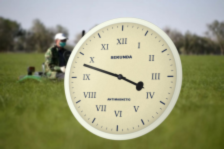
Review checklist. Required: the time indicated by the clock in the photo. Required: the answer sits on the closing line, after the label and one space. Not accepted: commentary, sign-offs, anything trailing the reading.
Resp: 3:48
